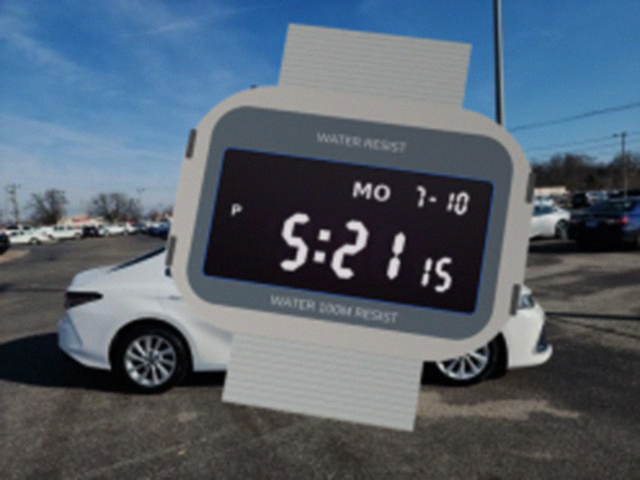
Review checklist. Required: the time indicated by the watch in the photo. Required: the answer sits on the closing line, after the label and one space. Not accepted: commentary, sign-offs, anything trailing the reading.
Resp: 5:21:15
